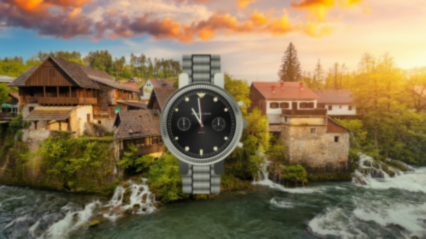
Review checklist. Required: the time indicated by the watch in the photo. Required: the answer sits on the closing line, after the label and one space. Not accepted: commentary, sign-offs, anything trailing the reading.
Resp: 10:59
